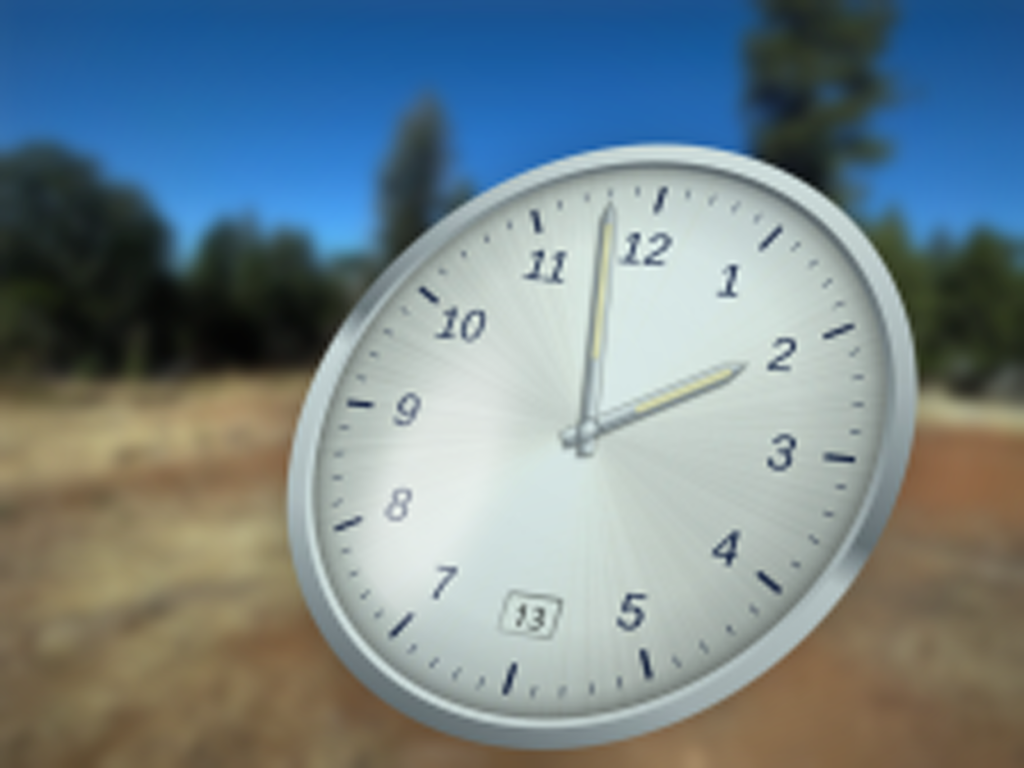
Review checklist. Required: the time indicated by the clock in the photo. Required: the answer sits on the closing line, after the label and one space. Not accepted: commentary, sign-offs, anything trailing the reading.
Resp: 1:58
